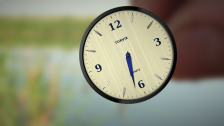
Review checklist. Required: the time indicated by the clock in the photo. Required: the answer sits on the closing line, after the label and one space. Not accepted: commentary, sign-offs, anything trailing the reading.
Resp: 6:32
